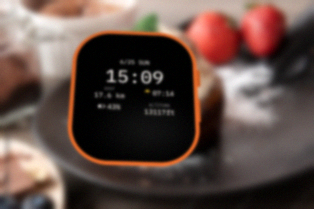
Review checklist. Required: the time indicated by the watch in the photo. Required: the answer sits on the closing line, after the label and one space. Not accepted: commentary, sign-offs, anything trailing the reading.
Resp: 15:09
